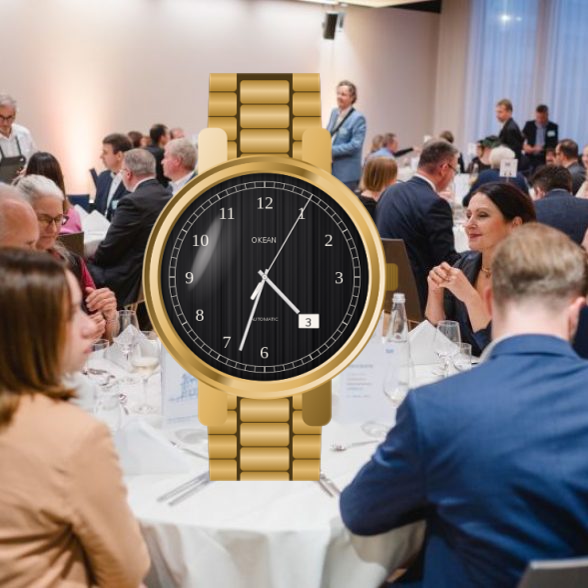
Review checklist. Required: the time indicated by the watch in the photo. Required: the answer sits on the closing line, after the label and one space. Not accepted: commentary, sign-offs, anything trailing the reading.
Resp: 4:33:05
